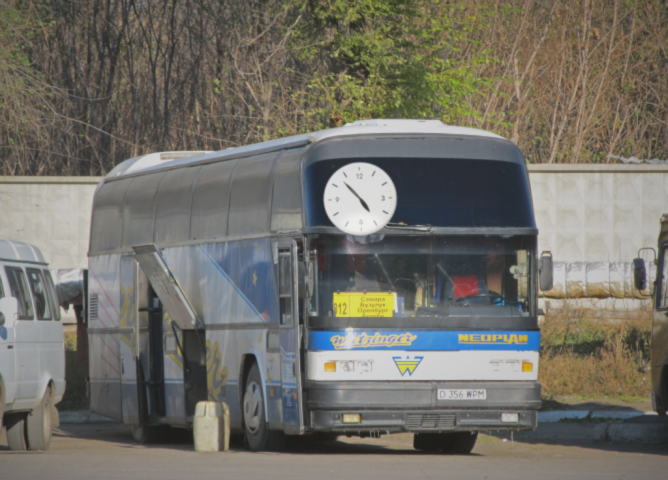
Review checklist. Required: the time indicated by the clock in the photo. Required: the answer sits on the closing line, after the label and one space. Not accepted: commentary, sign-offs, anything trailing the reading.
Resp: 4:53
